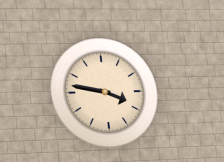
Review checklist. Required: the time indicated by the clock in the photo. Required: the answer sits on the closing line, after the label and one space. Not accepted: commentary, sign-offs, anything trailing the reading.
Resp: 3:47
